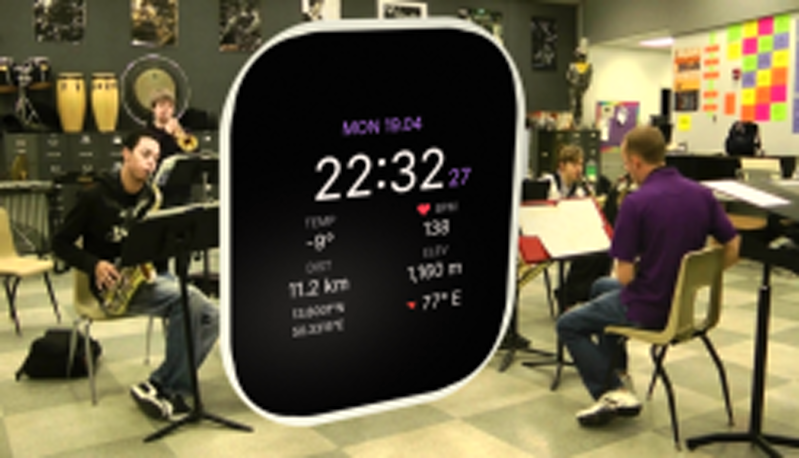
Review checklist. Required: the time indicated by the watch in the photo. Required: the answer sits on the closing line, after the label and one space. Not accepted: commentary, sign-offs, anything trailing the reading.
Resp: 22:32
